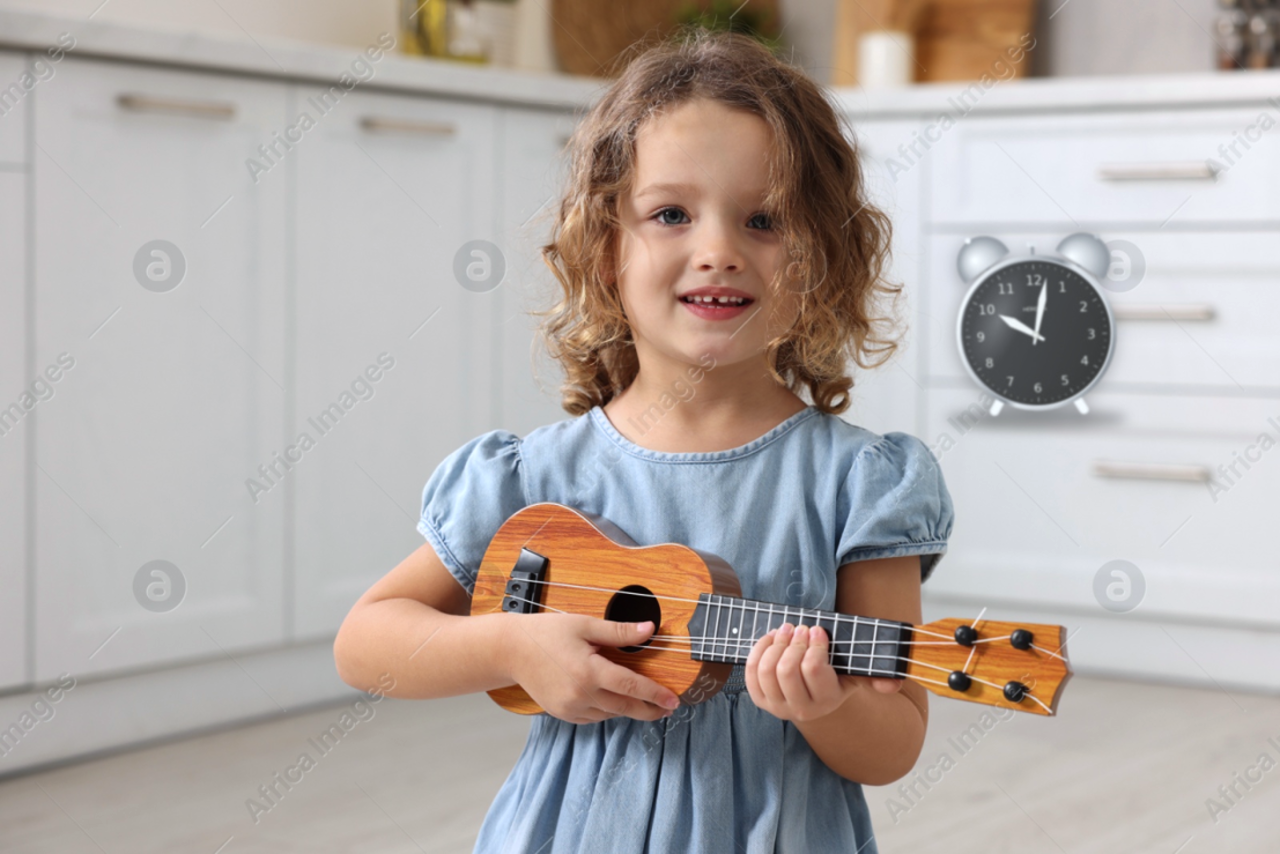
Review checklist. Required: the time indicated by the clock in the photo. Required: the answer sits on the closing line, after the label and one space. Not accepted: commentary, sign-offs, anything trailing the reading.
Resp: 10:02
